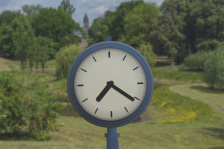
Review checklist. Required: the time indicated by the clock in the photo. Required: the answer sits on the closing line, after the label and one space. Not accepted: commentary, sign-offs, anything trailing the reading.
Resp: 7:21
